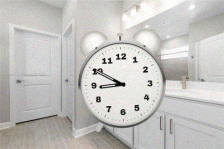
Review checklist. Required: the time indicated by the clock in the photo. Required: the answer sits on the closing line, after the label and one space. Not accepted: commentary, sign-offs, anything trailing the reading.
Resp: 8:50
